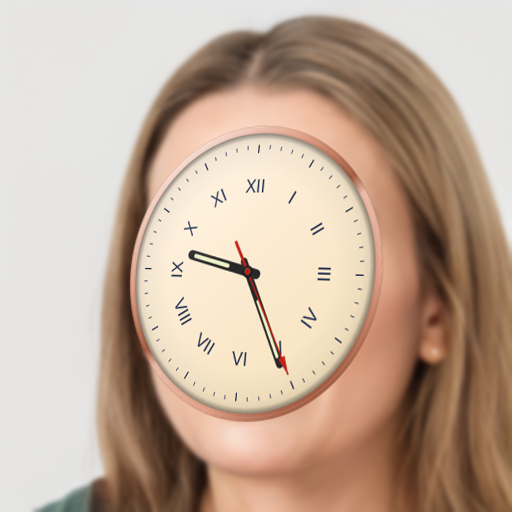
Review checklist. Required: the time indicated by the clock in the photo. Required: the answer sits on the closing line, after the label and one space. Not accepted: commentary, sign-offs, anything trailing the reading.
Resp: 9:25:25
